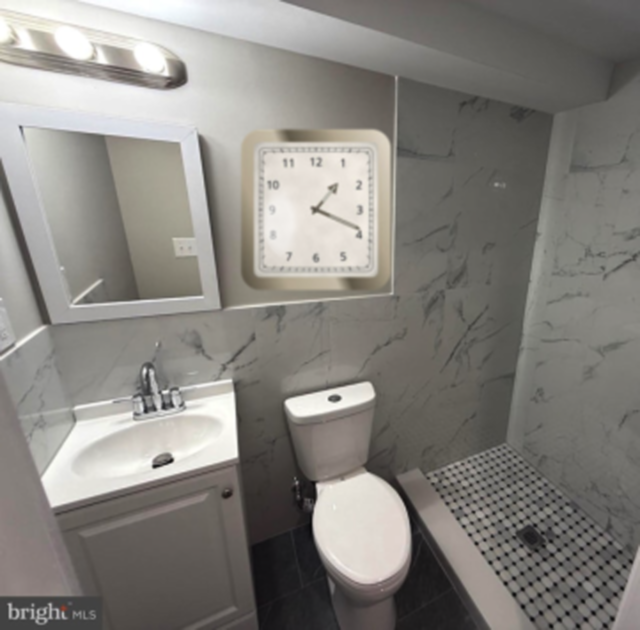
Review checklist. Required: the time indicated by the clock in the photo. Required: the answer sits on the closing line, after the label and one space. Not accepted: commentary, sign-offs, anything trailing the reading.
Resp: 1:19
